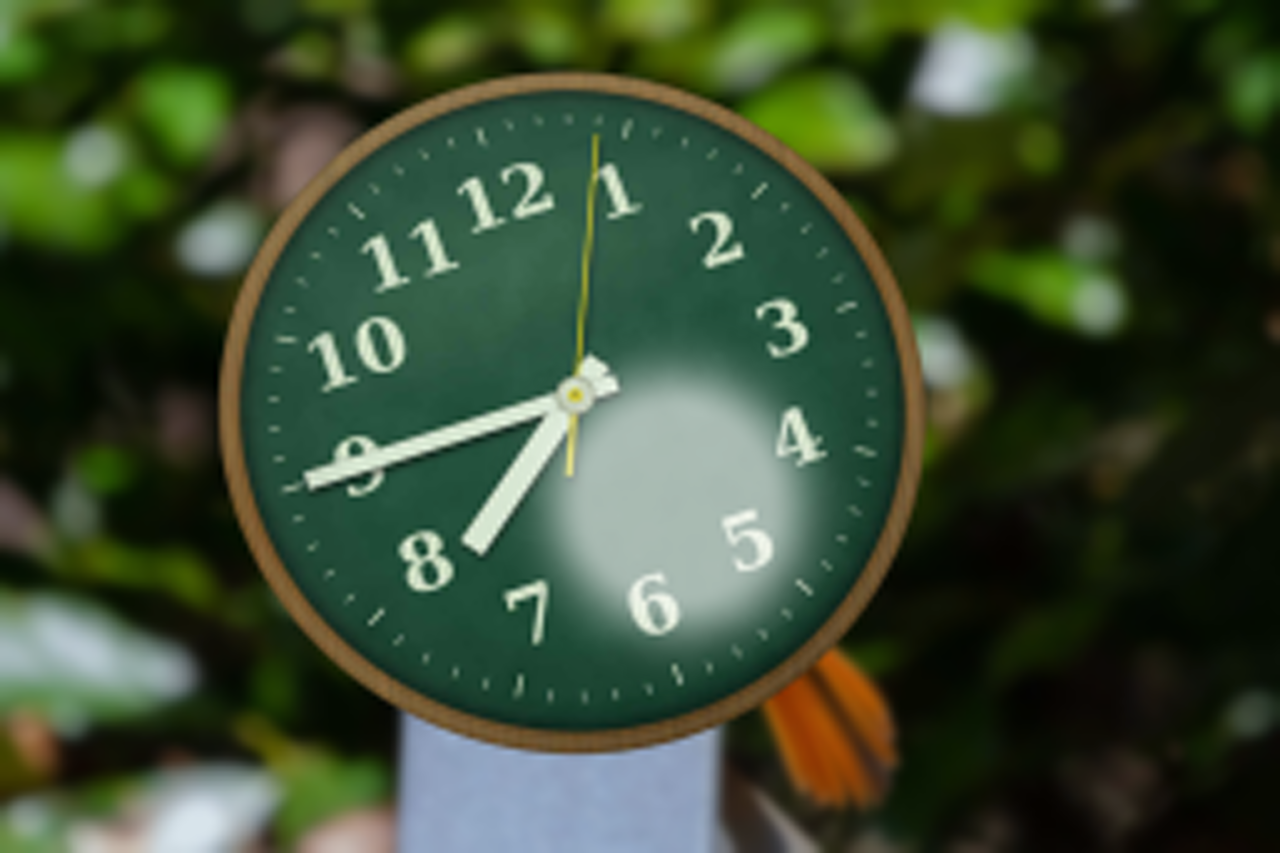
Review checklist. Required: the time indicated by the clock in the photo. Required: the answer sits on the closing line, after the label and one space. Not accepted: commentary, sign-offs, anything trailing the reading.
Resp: 7:45:04
